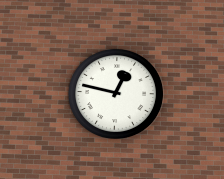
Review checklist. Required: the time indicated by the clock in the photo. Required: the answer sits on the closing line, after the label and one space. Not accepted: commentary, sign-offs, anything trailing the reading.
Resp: 12:47
